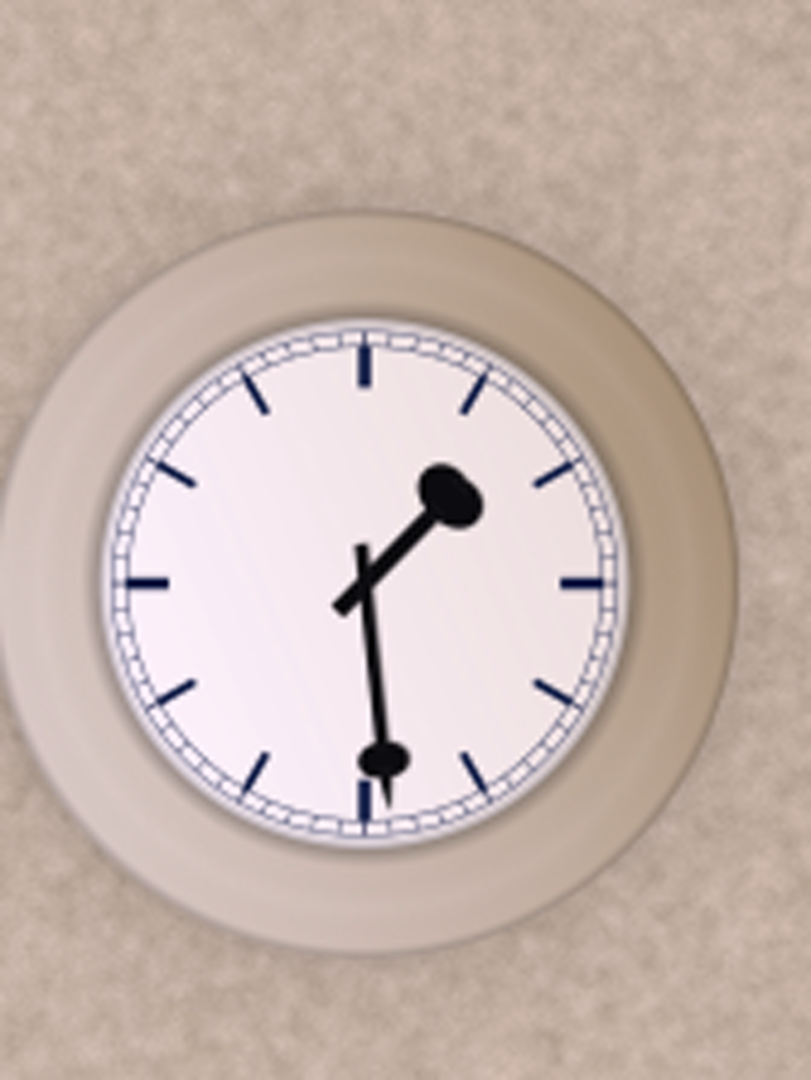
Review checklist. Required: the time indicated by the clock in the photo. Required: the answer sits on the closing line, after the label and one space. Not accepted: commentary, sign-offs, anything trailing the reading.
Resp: 1:29
